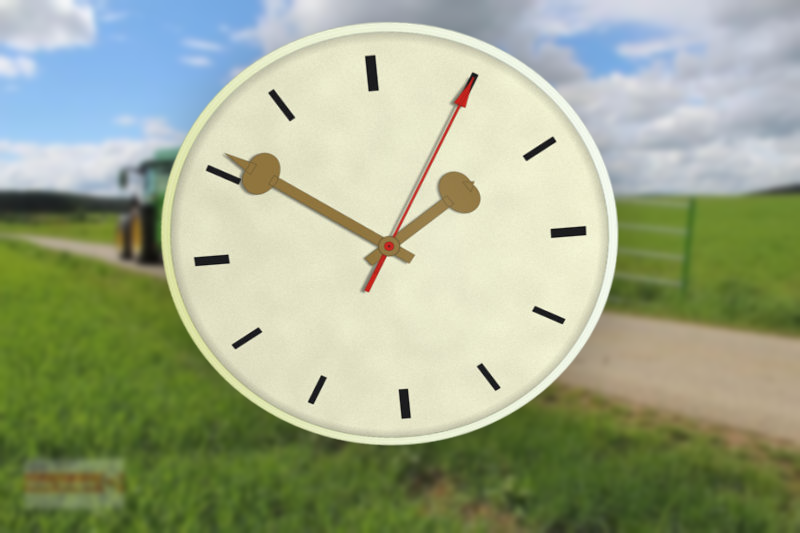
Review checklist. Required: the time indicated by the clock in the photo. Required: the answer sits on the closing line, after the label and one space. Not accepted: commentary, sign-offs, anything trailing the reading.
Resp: 1:51:05
